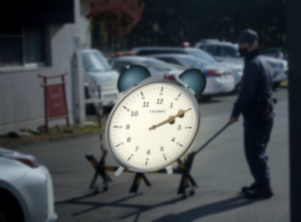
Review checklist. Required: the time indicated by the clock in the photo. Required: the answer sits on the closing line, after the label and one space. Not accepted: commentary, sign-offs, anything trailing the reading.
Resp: 2:10
